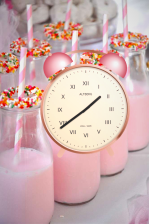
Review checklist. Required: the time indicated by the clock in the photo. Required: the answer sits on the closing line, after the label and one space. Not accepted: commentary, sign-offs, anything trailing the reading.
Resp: 1:39
